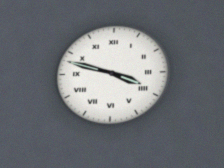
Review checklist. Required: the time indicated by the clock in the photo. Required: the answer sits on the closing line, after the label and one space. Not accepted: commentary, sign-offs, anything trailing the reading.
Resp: 3:48
